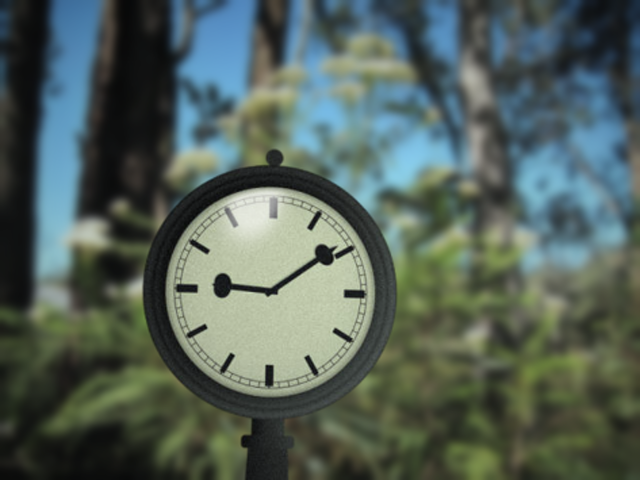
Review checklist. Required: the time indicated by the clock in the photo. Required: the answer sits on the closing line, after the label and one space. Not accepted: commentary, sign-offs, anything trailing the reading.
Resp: 9:09
